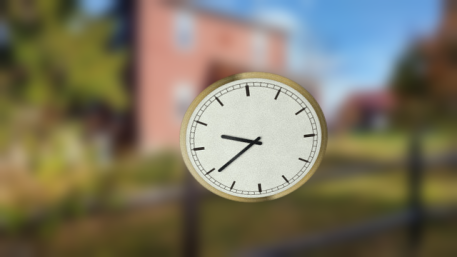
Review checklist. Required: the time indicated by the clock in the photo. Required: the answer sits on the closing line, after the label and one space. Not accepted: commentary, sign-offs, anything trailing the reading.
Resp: 9:39
